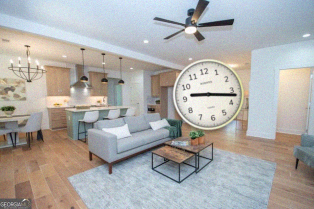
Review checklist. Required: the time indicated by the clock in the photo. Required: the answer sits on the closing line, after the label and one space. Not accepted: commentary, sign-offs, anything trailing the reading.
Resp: 9:17
